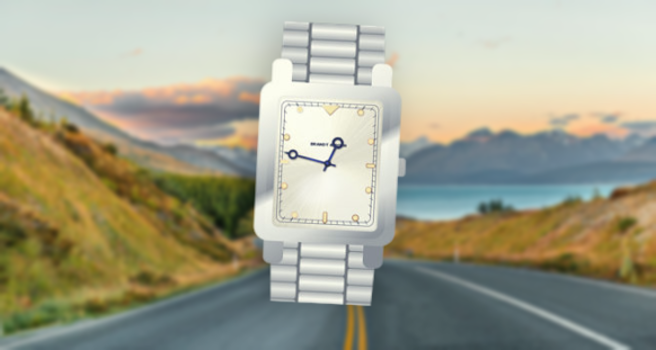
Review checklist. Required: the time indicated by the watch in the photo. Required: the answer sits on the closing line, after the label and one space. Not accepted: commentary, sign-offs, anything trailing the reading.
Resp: 12:47
